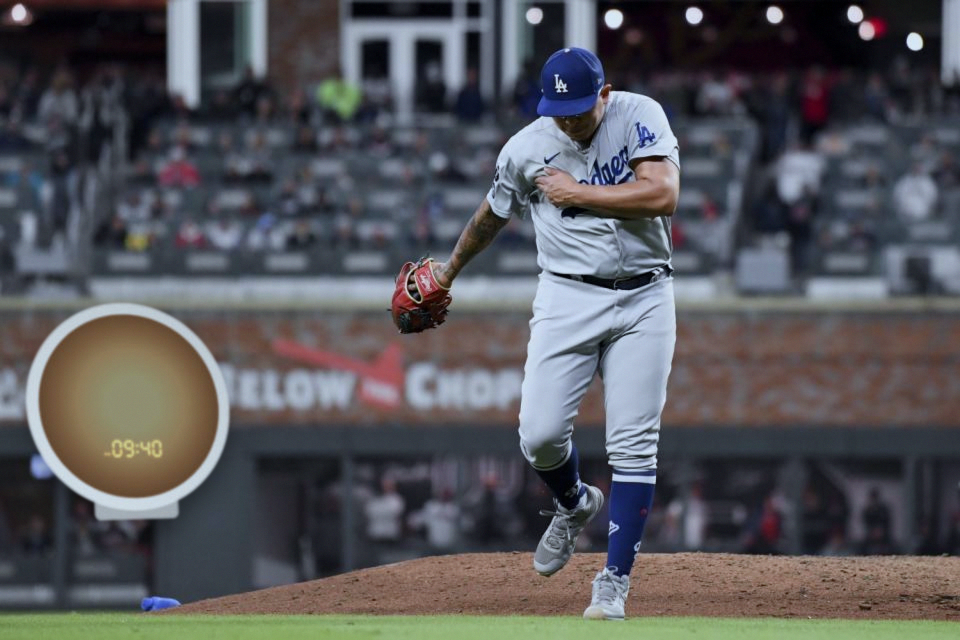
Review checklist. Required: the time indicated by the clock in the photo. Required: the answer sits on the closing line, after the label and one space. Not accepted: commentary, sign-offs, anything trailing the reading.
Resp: 9:40
